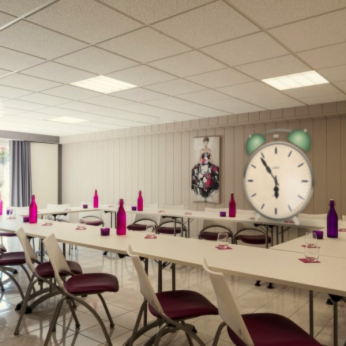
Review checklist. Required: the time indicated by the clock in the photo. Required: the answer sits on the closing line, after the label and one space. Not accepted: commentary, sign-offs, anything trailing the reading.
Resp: 5:54
